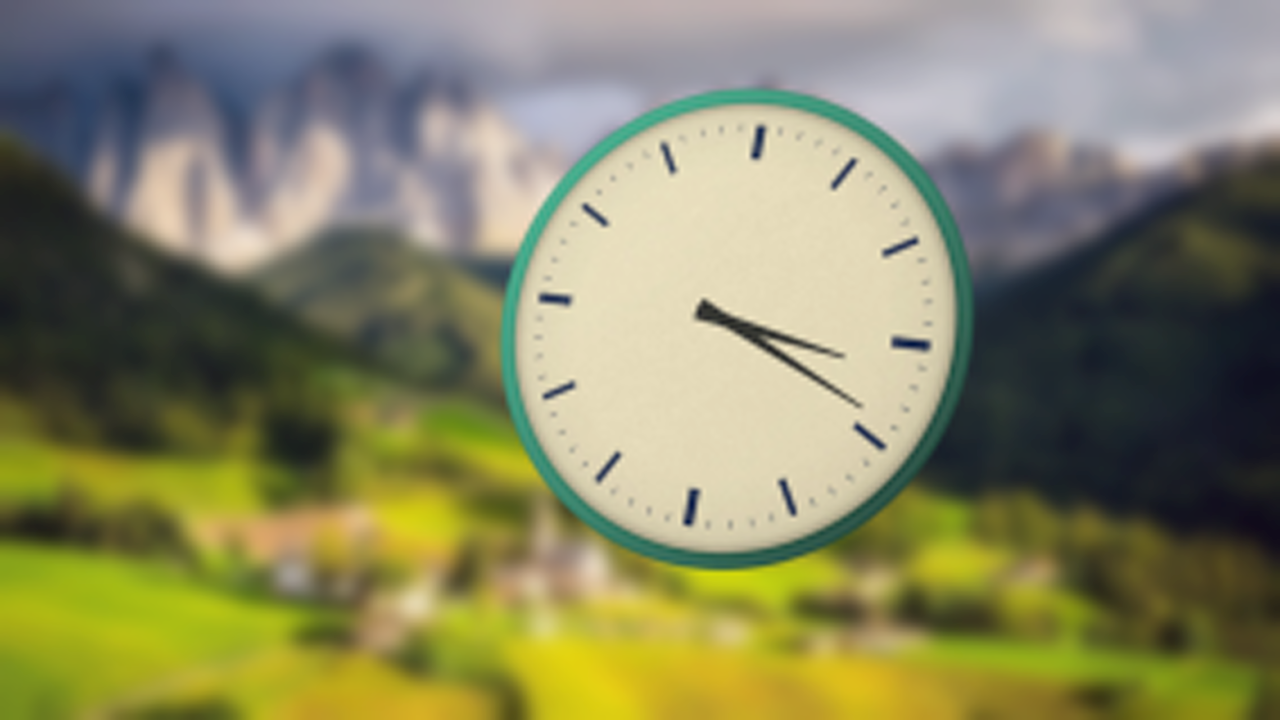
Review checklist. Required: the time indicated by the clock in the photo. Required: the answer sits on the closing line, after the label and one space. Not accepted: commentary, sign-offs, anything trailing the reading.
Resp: 3:19
